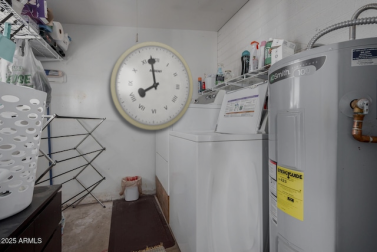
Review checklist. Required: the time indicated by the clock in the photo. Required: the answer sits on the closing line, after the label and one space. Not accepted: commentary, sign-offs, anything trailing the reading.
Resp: 7:58
